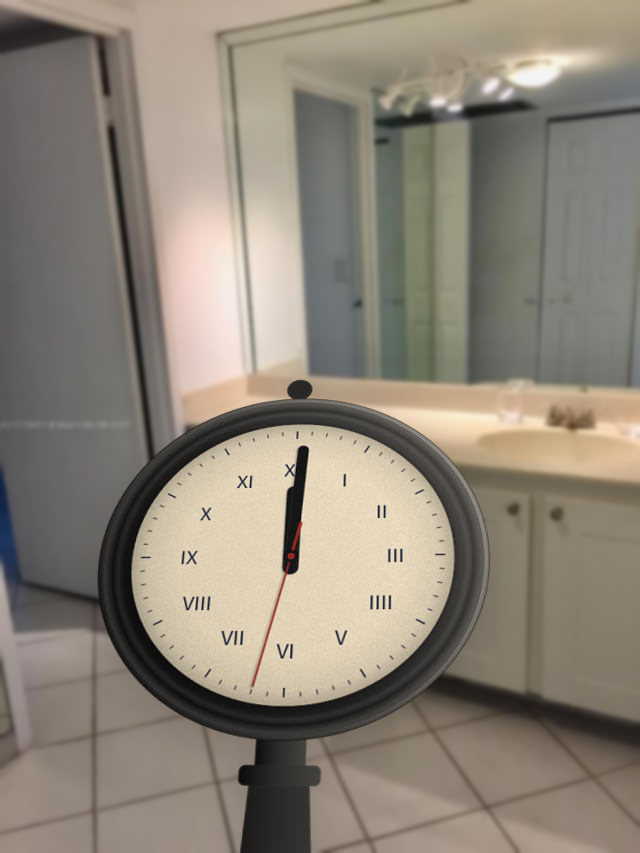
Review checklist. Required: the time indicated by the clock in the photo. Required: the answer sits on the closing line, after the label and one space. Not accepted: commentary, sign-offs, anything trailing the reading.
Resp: 12:00:32
